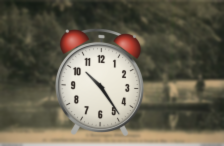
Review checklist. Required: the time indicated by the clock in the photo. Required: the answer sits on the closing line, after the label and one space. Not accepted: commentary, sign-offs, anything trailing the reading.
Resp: 10:24
